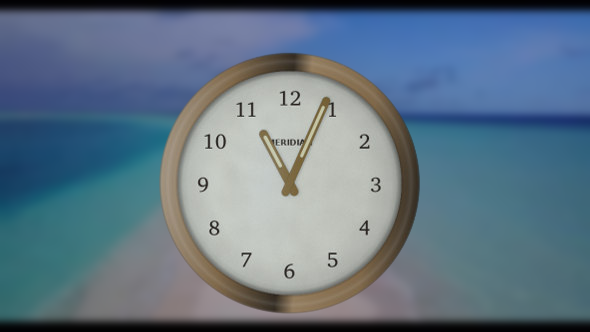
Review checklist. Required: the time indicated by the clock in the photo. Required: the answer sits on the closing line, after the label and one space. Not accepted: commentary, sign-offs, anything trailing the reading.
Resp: 11:04
